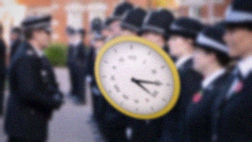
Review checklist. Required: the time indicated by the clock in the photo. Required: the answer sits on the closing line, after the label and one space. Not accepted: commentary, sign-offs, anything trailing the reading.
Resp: 4:15
